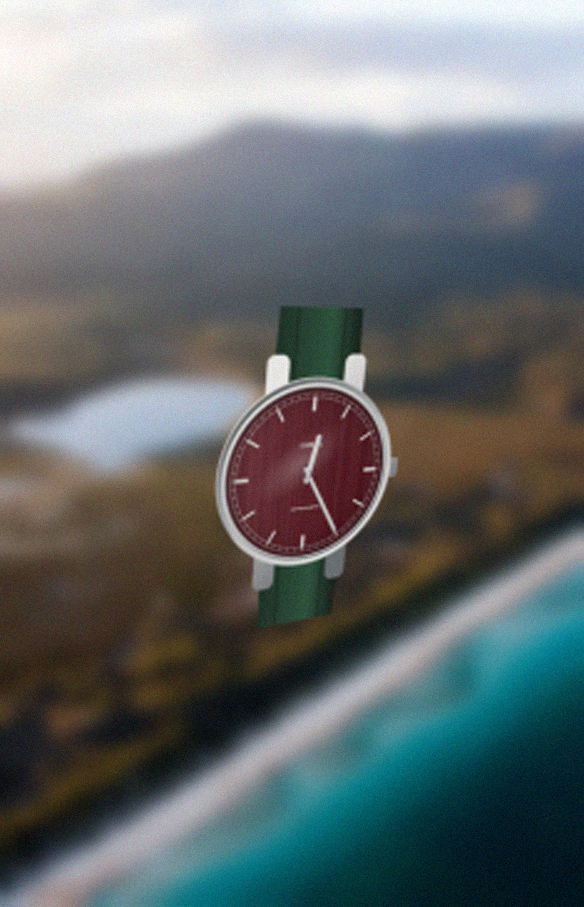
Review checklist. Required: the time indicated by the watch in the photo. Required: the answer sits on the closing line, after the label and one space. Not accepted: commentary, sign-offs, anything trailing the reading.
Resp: 12:25
